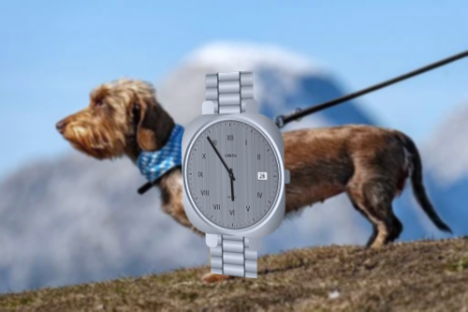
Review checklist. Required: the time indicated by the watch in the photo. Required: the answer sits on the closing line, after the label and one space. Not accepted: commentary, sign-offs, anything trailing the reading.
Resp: 5:54
